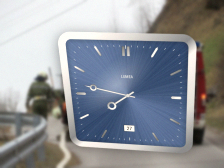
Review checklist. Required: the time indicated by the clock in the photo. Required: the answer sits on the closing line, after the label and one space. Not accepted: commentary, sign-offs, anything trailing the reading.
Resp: 7:47
